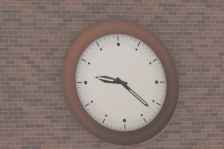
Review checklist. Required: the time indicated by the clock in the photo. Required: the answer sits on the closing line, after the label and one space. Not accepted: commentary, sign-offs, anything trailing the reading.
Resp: 9:22
